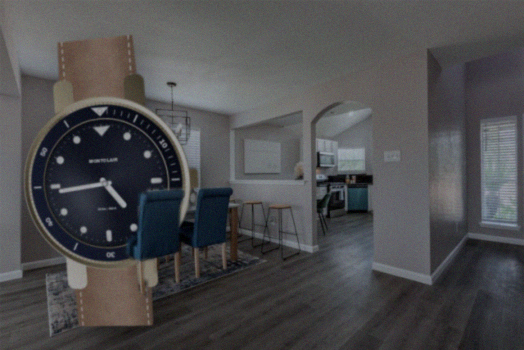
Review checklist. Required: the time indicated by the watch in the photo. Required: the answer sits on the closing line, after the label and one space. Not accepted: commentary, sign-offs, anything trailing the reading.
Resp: 4:44
